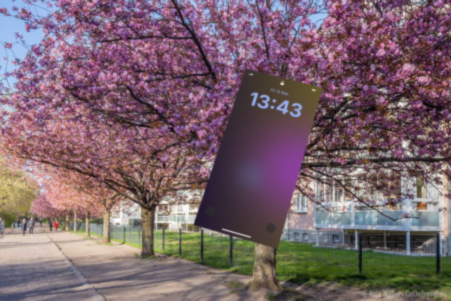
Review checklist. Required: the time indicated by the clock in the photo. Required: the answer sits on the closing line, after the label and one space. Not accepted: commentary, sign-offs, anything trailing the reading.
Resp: 13:43
